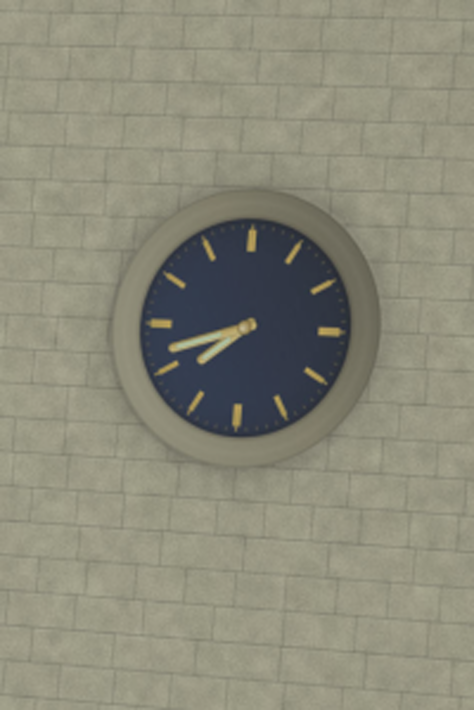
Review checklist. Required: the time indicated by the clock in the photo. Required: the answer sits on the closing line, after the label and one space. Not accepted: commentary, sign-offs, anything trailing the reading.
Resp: 7:42
